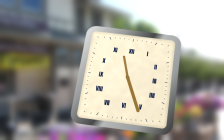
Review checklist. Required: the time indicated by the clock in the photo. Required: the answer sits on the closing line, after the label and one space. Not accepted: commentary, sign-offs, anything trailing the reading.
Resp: 11:26
